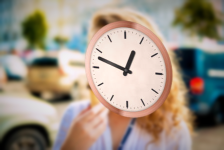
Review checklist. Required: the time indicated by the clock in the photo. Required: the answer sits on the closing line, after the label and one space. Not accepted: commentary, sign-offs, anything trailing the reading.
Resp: 12:48
